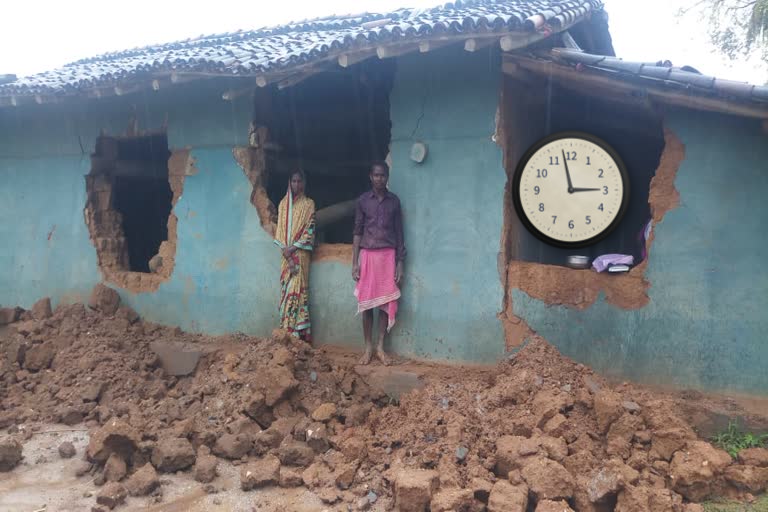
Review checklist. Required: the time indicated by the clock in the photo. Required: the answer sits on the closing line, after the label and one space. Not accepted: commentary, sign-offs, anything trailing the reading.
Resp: 2:58
